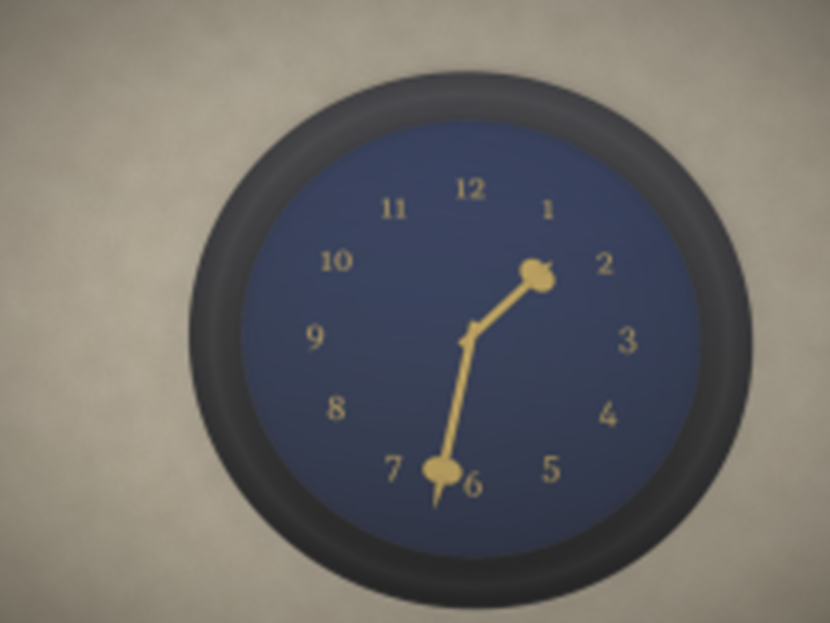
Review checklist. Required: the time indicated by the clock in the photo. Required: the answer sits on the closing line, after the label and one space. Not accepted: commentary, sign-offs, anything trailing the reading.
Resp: 1:32
